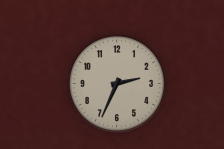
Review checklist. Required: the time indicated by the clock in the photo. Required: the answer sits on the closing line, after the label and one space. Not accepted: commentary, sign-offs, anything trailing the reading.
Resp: 2:34
